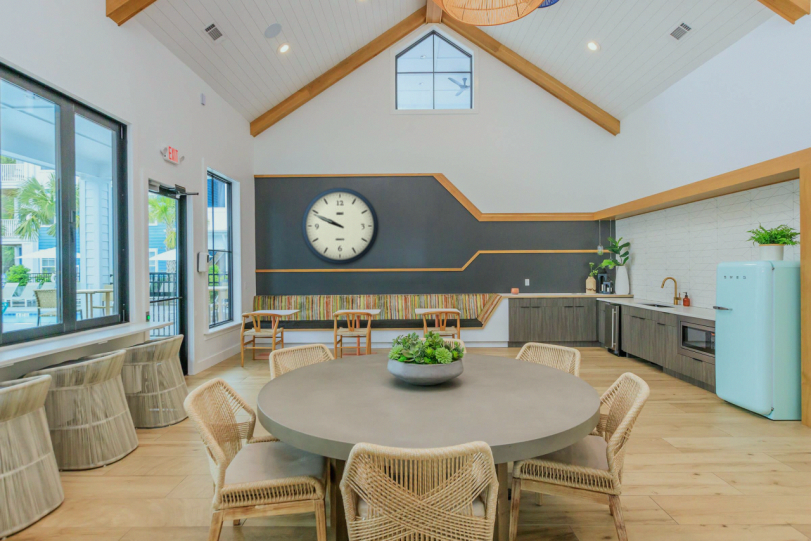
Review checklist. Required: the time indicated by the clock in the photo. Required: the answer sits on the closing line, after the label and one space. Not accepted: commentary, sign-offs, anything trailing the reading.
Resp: 9:49
